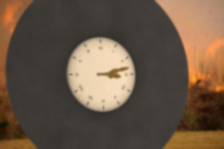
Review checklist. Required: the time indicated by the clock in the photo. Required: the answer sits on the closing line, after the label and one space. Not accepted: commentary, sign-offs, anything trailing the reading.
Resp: 3:13
